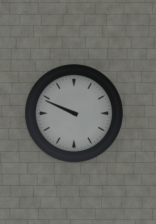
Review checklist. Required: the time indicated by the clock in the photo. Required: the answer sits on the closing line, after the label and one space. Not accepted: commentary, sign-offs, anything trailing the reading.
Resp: 9:49
